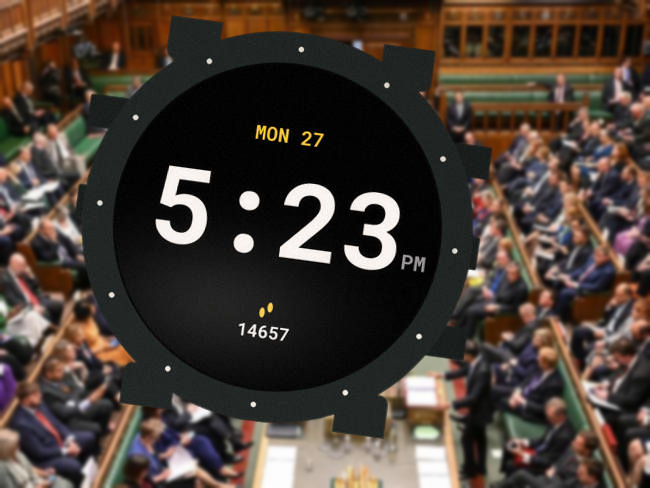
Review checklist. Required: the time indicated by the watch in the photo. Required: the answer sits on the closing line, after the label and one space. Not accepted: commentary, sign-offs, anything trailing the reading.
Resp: 5:23
